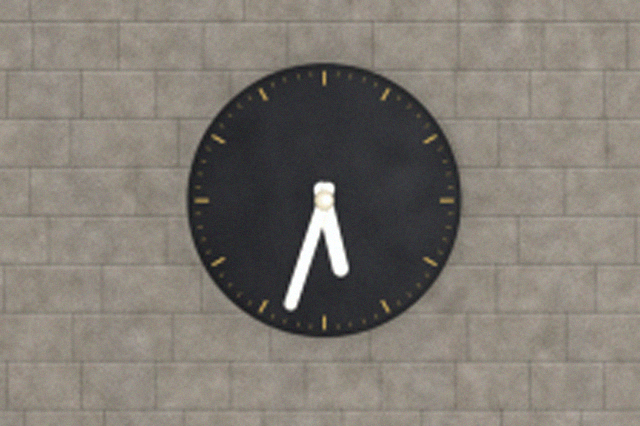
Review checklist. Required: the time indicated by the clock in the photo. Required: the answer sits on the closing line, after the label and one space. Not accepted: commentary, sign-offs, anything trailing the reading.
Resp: 5:33
